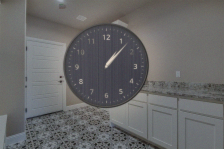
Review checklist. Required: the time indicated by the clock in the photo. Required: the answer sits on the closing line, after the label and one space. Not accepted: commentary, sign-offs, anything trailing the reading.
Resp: 1:07
